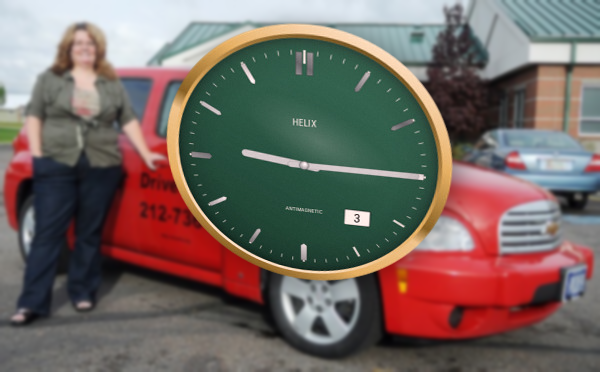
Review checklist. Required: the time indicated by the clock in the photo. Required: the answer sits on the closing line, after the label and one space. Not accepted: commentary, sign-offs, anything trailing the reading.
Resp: 9:15
